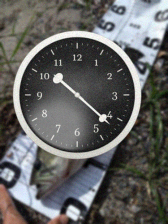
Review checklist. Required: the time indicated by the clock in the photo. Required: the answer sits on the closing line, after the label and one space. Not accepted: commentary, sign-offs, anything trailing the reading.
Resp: 10:22
